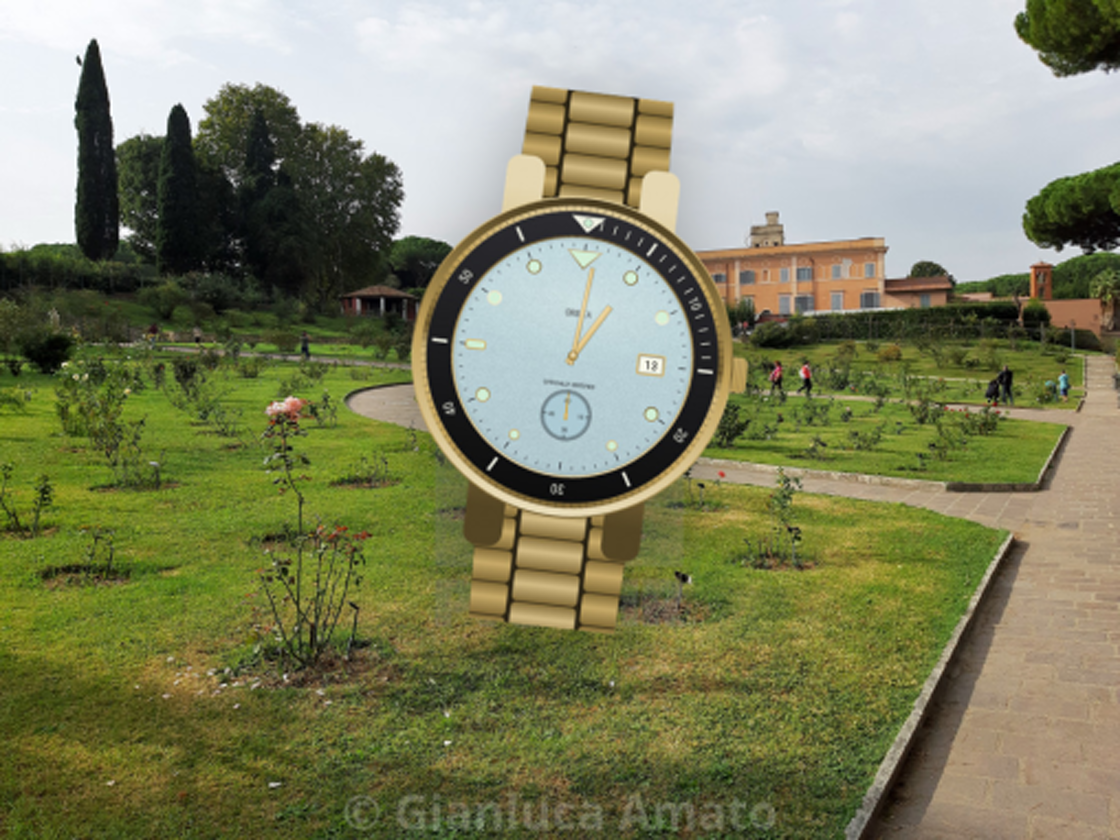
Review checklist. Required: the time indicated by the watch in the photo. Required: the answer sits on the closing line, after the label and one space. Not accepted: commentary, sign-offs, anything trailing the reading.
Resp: 1:01
